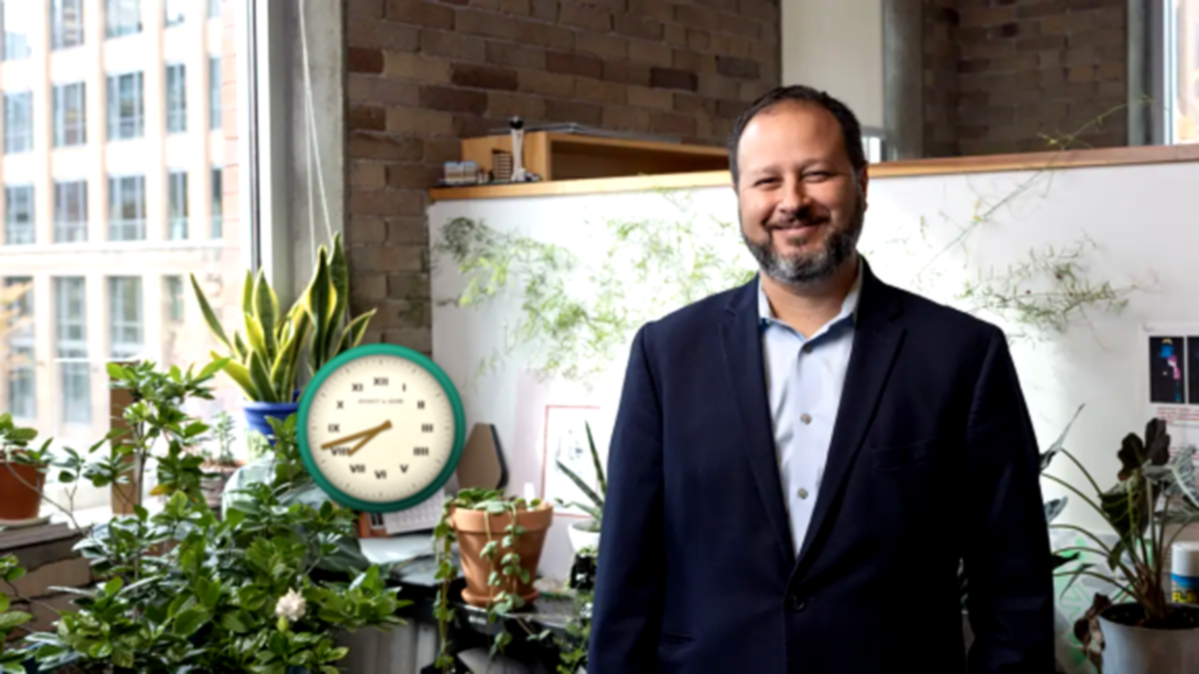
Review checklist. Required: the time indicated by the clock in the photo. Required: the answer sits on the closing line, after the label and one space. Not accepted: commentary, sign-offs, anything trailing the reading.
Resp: 7:42
